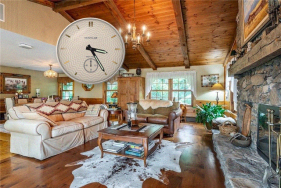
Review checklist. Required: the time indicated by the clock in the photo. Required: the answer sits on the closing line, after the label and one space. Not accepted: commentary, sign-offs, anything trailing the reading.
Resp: 3:25
